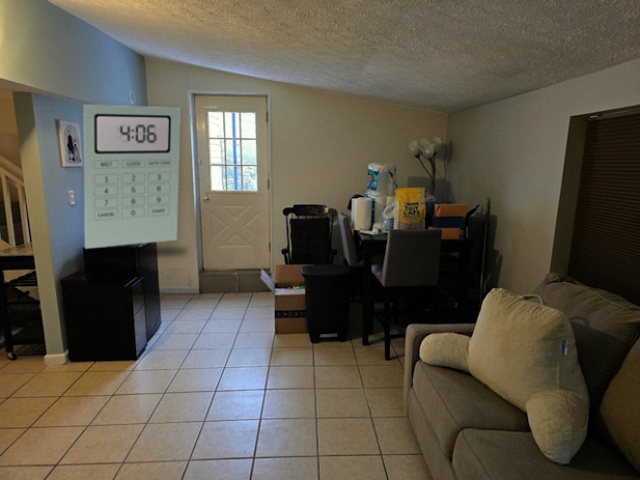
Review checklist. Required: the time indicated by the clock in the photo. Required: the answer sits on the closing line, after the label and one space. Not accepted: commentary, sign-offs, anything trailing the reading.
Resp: 4:06
